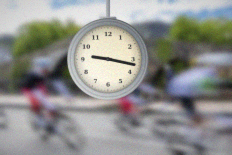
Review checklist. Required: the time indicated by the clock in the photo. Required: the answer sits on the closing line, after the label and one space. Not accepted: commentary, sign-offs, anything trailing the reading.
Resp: 9:17
